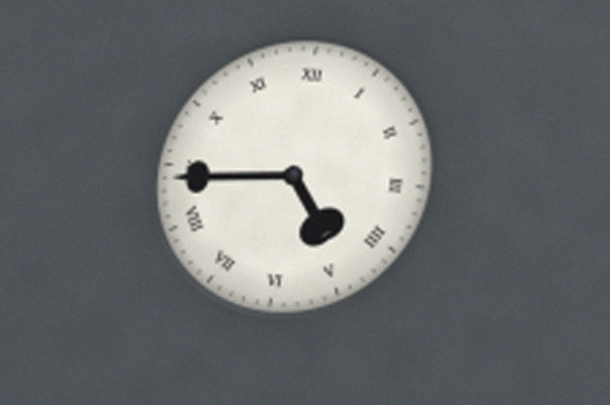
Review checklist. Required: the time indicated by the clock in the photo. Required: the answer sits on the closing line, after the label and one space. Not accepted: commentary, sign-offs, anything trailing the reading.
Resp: 4:44
